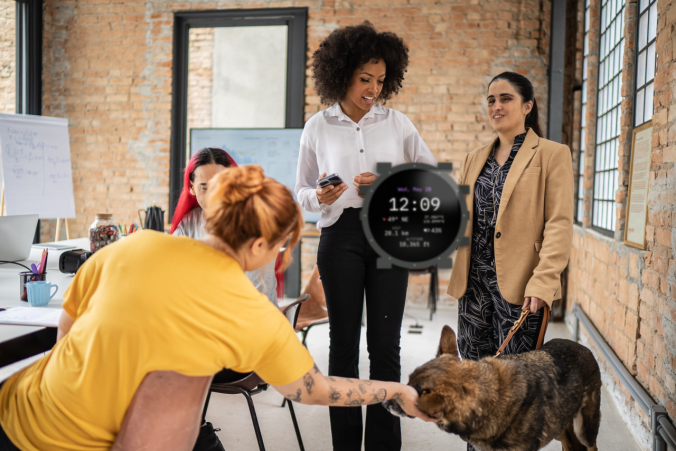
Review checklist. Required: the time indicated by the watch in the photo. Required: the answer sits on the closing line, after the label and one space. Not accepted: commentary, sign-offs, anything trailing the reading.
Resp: 12:09
